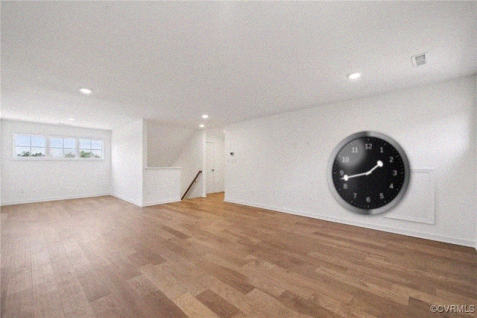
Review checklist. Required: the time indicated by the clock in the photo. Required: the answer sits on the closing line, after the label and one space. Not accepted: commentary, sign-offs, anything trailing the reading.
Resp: 1:43
